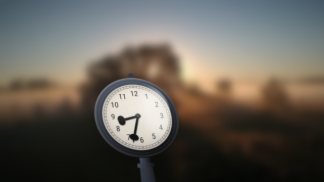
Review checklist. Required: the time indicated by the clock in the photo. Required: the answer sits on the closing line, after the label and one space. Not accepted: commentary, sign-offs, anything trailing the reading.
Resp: 8:33
